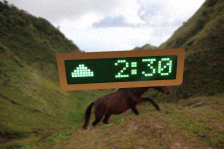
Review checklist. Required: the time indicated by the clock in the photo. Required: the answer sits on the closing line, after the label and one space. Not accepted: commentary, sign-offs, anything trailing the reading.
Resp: 2:30
